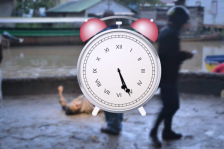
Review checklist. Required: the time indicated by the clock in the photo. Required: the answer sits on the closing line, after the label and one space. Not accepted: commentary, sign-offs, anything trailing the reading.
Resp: 5:26
